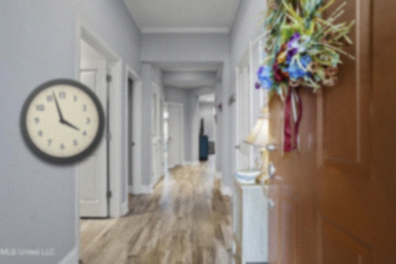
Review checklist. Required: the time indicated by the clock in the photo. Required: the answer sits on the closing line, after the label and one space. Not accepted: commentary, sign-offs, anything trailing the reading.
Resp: 3:57
